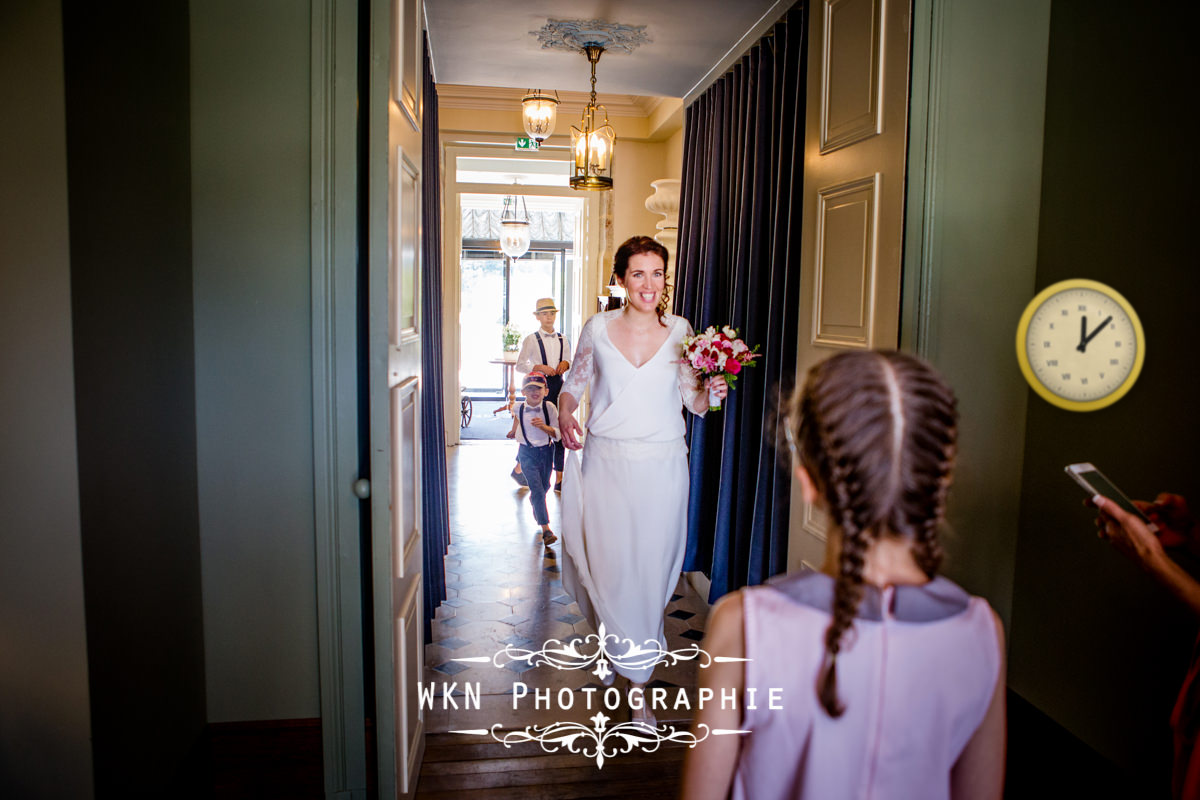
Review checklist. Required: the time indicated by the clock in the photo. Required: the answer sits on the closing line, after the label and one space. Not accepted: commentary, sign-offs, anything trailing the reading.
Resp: 12:08
